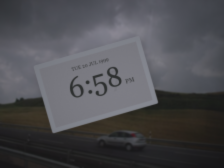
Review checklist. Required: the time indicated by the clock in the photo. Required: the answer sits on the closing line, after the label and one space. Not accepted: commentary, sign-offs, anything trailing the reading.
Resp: 6:58
